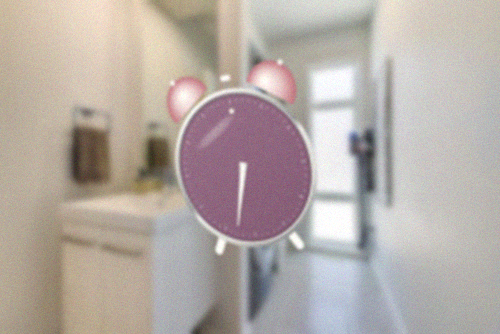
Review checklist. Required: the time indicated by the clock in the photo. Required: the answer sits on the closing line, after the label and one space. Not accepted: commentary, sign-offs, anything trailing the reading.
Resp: 6:33
